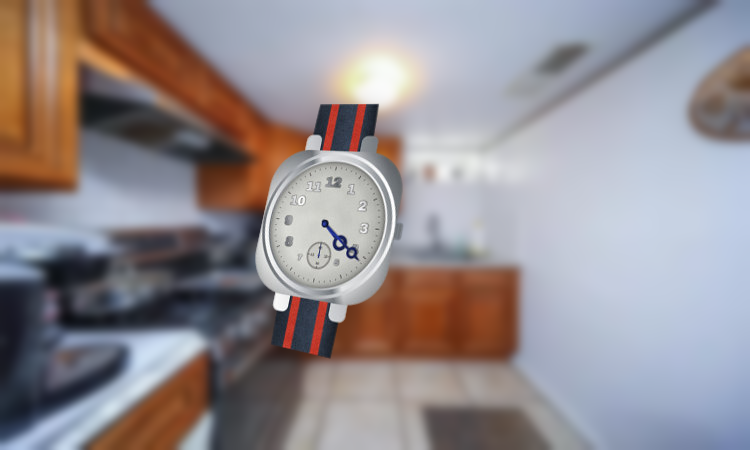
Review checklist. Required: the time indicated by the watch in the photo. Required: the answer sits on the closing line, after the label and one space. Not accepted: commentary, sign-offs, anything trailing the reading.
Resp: 4:21
